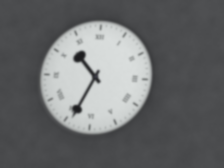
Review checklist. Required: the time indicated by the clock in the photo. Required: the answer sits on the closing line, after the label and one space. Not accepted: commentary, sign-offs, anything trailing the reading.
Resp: 10:34
